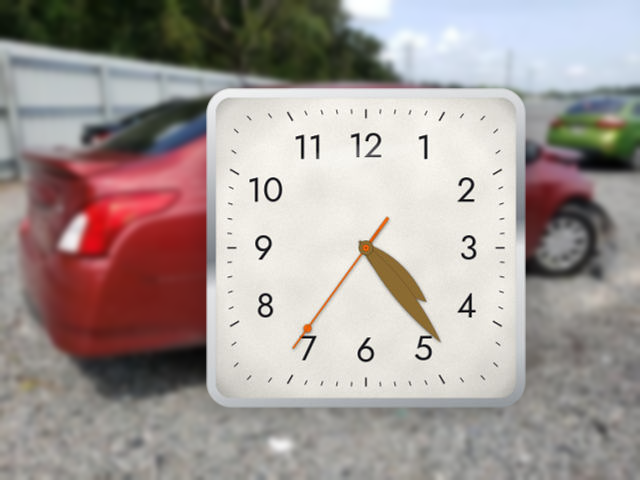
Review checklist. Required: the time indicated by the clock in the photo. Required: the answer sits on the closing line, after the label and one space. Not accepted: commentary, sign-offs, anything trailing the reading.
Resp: 4:23:36
